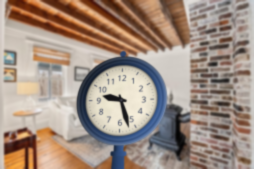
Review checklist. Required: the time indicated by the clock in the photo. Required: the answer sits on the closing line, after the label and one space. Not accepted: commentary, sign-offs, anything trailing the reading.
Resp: 9:27
